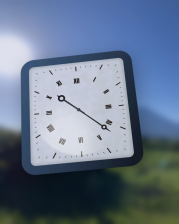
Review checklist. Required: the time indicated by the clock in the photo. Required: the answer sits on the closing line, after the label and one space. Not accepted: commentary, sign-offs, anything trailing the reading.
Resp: 10:22
